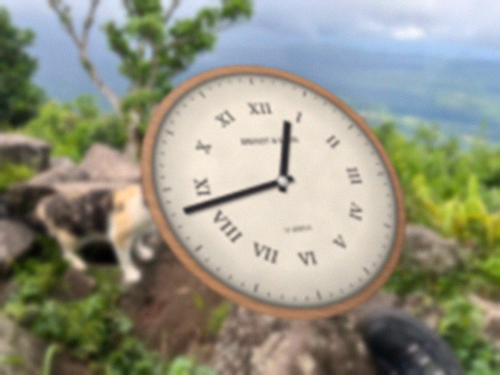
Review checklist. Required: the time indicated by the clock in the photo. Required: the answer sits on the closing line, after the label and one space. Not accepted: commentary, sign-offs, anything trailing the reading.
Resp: 12:43
